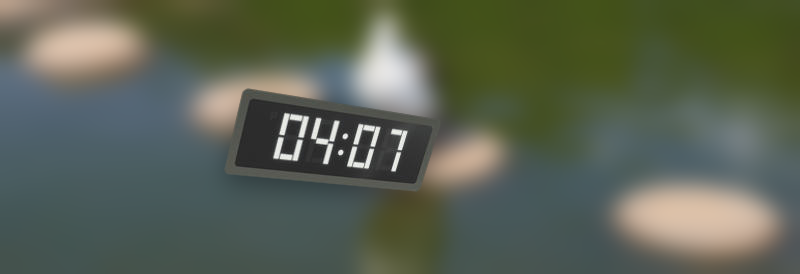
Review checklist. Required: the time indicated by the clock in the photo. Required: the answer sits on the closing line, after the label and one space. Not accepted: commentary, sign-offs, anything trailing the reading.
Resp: 4:07
